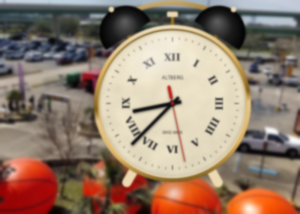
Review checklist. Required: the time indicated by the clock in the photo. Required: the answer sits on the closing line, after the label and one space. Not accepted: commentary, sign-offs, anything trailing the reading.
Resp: 8:37:28
